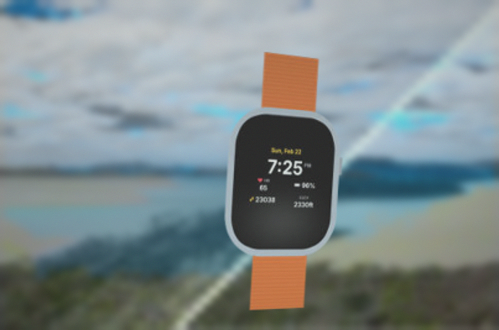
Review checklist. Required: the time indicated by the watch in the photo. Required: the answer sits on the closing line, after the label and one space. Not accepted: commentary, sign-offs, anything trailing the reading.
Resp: 7:25
